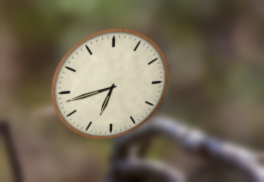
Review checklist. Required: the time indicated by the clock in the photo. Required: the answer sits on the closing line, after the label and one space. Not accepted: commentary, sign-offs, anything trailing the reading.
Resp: 6:43
